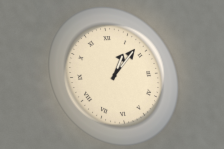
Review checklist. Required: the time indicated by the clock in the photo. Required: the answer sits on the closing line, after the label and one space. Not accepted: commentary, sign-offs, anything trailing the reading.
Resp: 1:08
